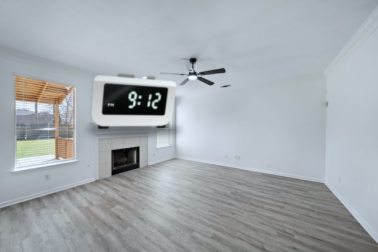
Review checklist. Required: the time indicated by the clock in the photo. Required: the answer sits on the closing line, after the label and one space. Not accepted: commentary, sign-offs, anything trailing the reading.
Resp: 9:12
